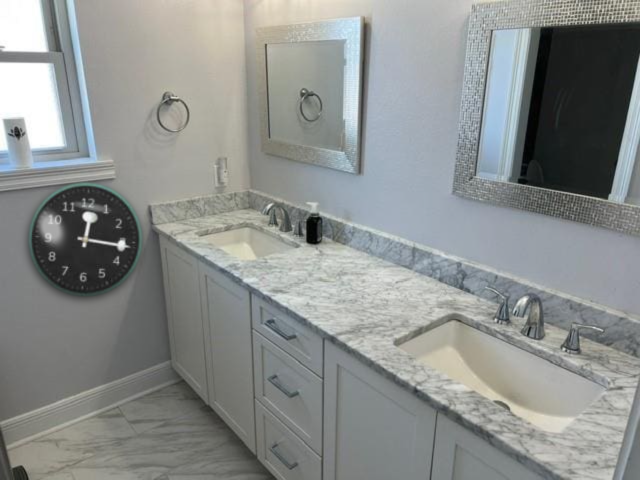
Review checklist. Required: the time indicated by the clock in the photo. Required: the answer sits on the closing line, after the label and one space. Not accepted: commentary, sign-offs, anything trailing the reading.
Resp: 12:16
